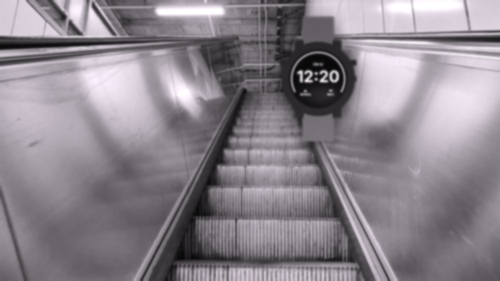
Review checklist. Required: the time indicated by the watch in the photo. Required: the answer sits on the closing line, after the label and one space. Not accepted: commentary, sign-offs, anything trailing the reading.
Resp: 12:20
